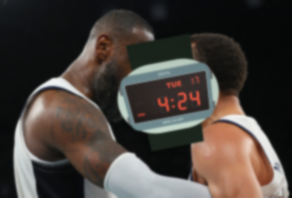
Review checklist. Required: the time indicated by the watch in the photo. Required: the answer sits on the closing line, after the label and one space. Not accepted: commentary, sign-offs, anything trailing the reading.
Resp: 4:24
